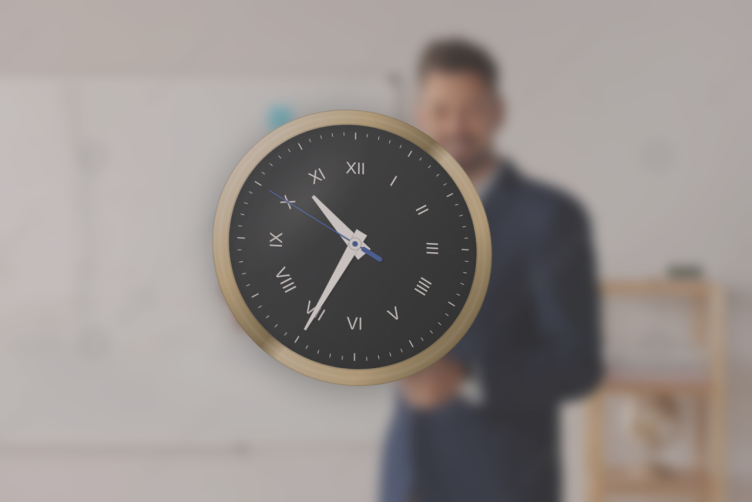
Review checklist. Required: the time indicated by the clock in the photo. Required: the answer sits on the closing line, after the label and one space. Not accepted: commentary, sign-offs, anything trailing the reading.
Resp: 10:34:50
